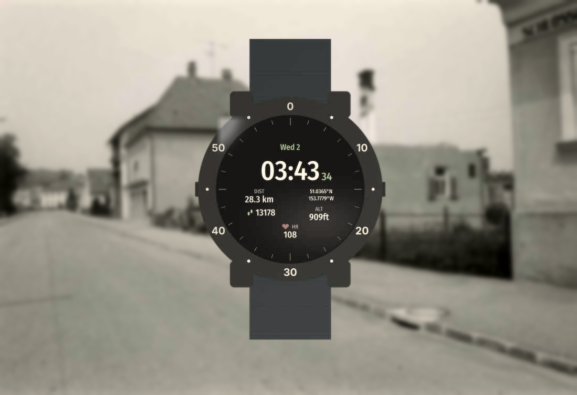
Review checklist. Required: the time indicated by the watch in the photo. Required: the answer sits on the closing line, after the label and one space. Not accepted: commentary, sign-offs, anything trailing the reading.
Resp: 3:43:34
